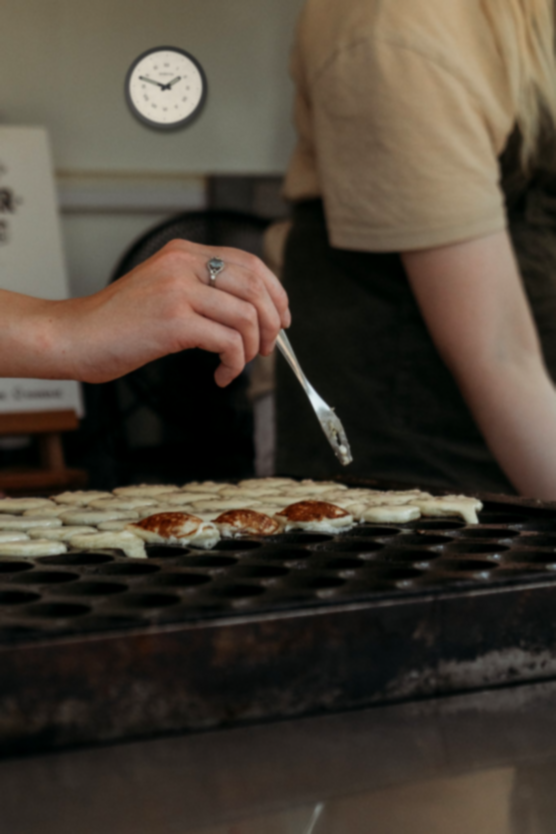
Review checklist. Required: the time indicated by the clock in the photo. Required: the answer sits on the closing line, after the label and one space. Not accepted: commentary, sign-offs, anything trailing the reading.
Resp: 1:48
